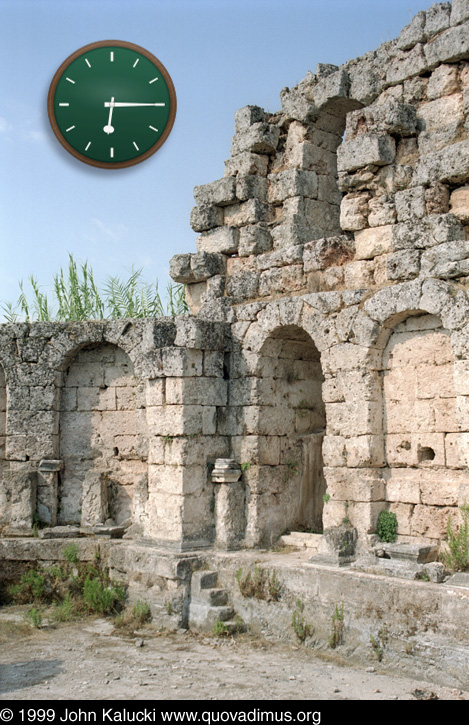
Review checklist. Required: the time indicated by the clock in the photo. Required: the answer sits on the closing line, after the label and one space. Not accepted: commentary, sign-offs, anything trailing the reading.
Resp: 6:15
